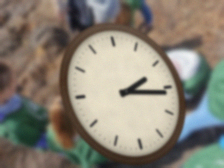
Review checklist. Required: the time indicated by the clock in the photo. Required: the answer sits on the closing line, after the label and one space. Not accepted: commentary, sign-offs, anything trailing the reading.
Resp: 2:16
